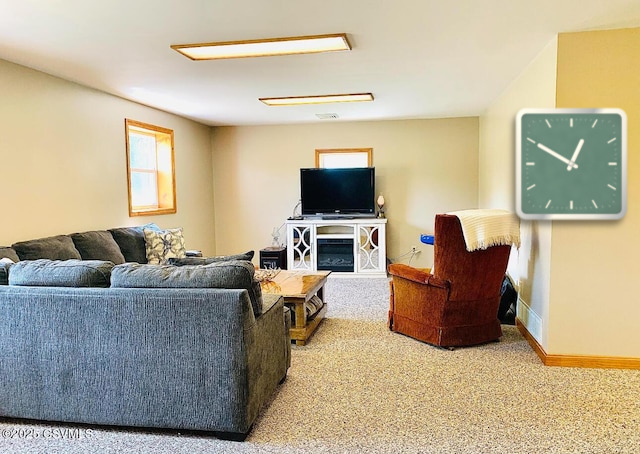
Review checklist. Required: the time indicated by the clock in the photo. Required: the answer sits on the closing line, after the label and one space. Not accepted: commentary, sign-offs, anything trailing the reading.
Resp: 12:50
